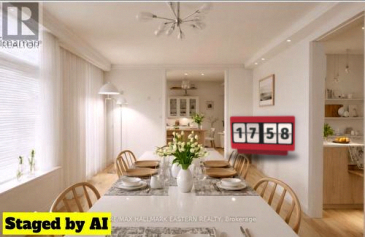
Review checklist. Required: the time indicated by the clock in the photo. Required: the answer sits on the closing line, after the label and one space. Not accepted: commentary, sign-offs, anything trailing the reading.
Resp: 17:58
